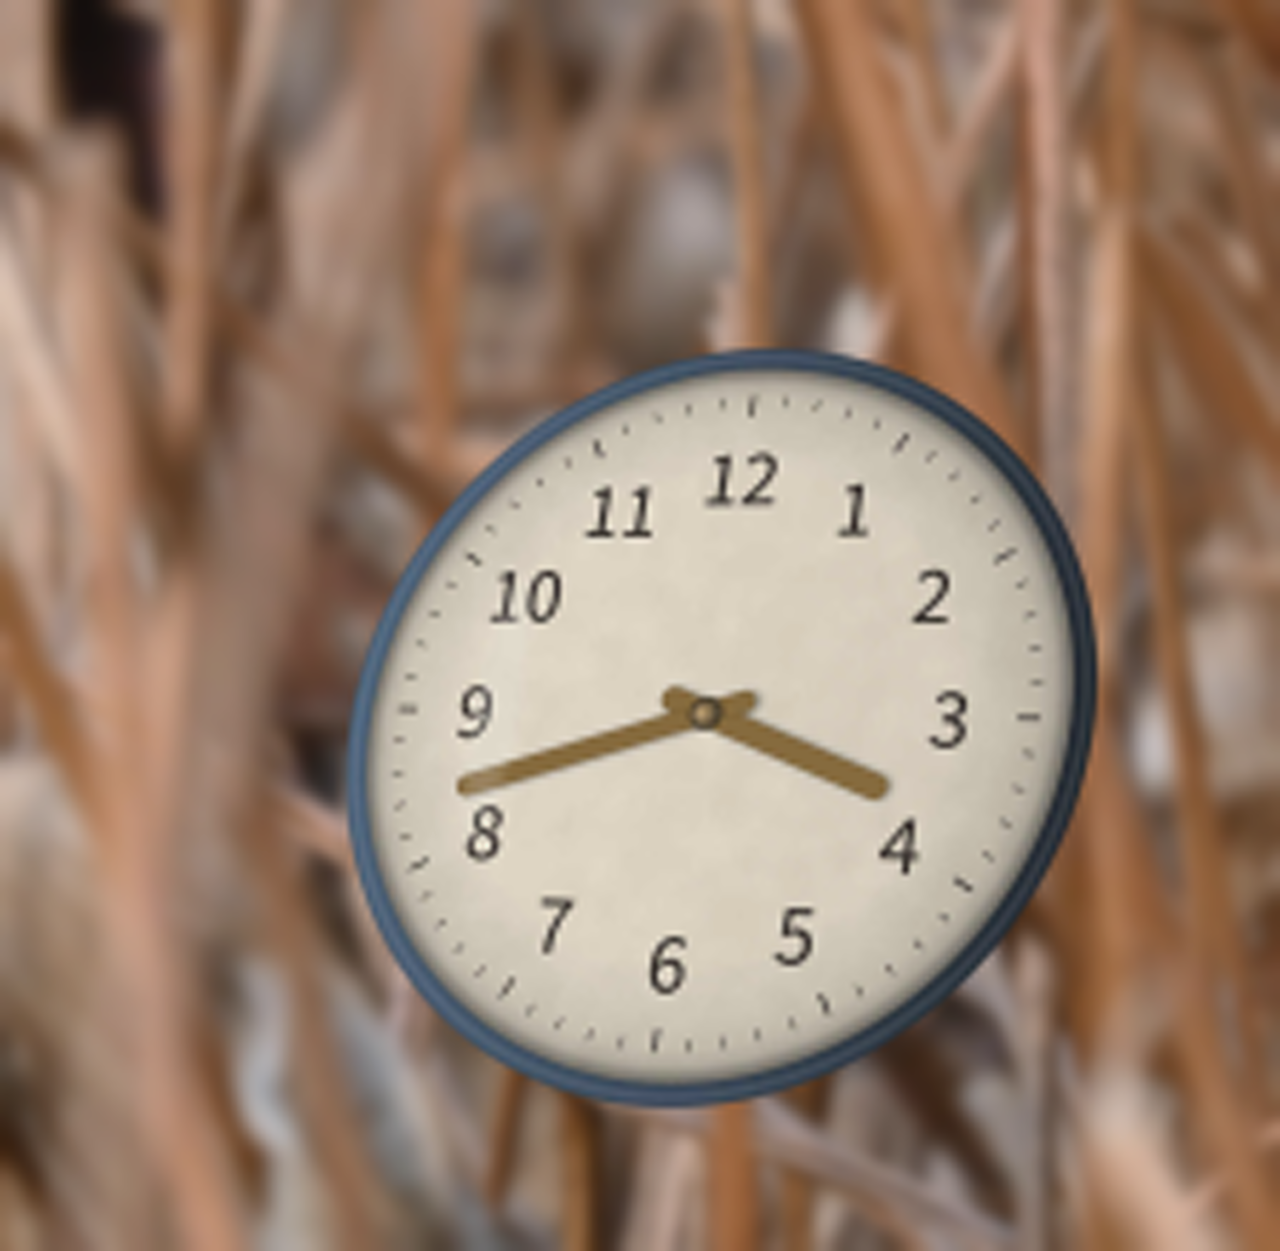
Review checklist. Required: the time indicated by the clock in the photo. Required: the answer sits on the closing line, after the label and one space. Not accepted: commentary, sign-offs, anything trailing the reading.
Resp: 3:42
